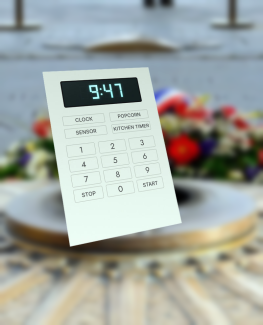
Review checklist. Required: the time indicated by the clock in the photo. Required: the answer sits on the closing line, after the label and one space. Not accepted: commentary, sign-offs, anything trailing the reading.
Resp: 9:47
